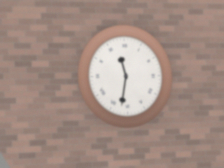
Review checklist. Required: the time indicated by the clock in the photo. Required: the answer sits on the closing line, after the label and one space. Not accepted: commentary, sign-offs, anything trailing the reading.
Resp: 11:32
